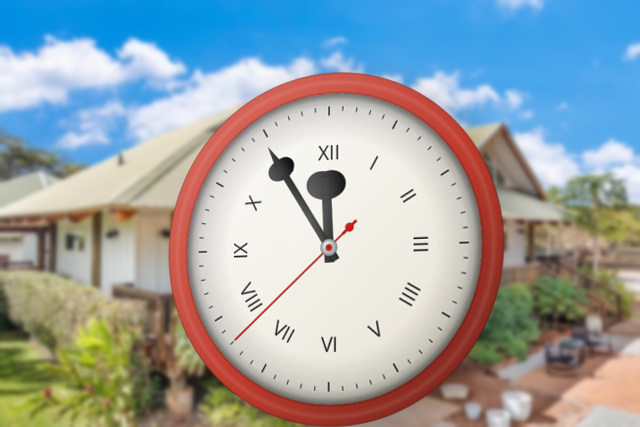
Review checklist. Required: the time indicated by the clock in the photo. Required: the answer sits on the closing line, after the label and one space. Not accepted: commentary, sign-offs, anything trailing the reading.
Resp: 11:54:38
